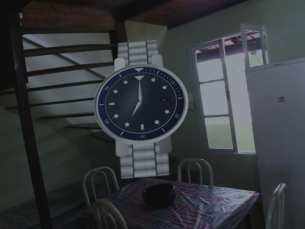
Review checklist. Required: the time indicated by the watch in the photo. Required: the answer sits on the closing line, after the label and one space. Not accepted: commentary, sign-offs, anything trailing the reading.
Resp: 7:00
